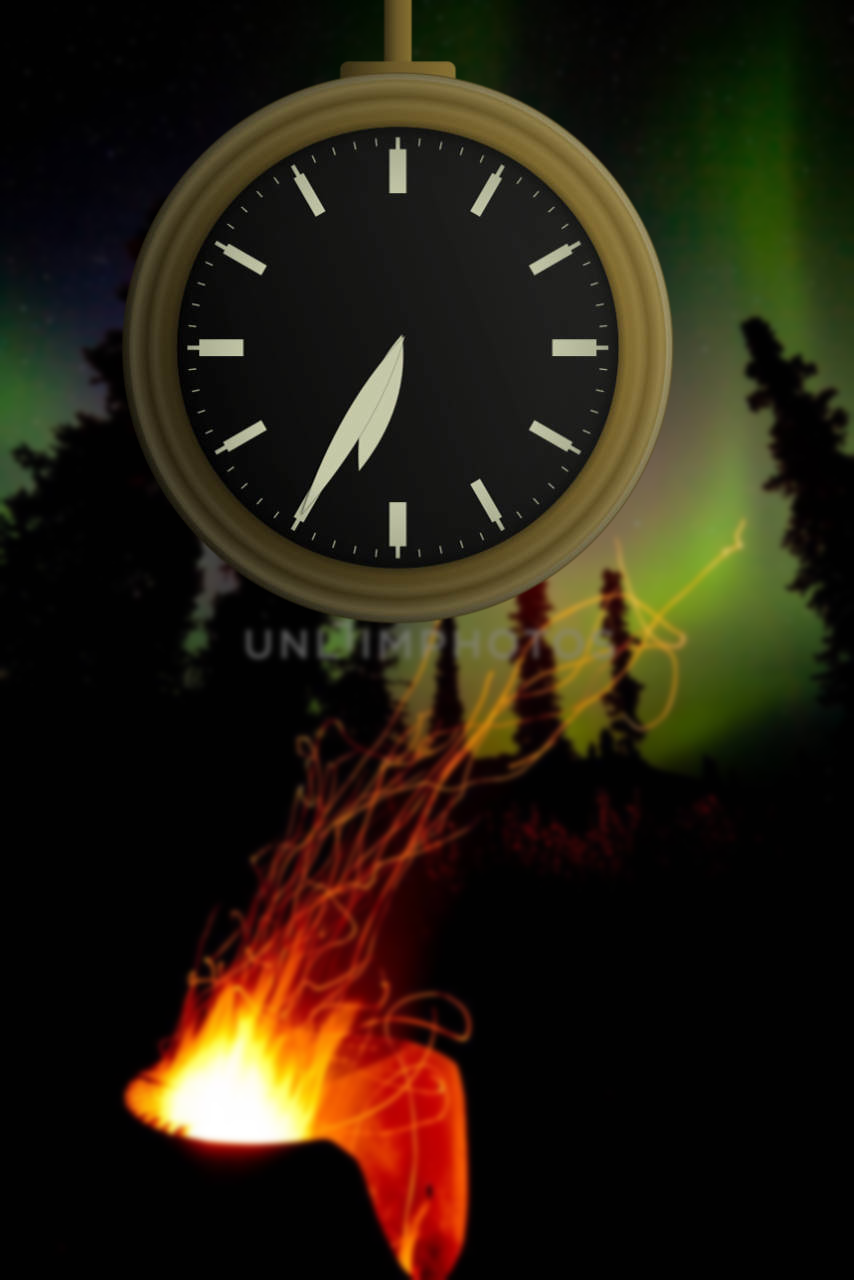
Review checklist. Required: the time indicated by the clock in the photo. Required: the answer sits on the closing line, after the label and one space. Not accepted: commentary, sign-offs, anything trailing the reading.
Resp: 6:35
